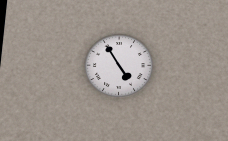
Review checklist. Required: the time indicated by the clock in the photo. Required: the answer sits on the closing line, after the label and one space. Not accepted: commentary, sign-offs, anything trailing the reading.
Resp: 4:55
